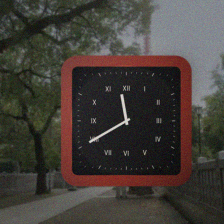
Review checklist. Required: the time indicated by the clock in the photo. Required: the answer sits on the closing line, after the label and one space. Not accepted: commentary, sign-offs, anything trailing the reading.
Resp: 11:40
